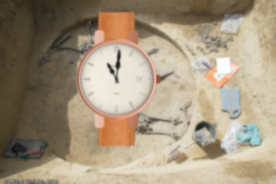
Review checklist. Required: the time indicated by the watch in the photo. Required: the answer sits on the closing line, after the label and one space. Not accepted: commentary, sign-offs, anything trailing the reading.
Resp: 11:01
